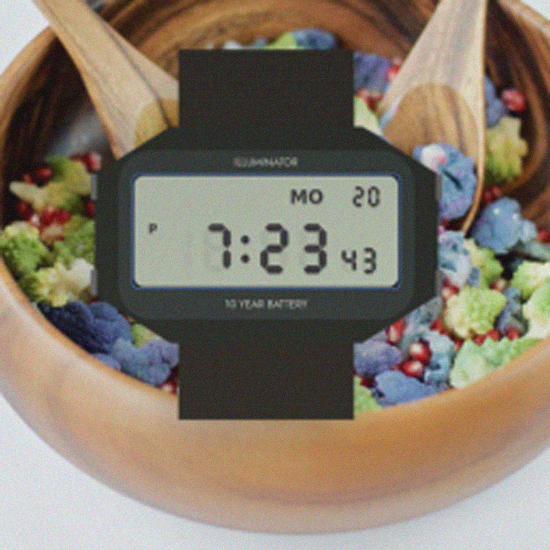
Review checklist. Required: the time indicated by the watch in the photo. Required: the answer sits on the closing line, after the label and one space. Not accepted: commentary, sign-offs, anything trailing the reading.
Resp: 7:23:43
